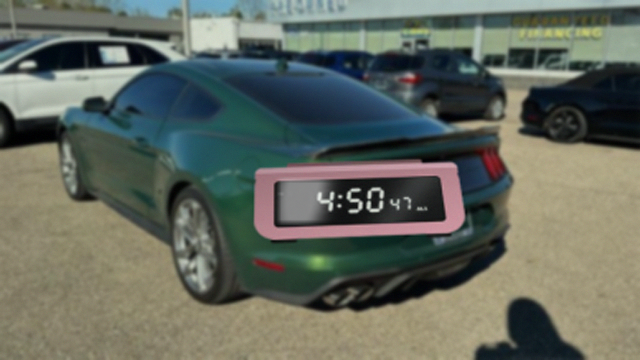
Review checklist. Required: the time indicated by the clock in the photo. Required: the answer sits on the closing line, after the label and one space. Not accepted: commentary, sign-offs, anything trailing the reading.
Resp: 4:50:47
